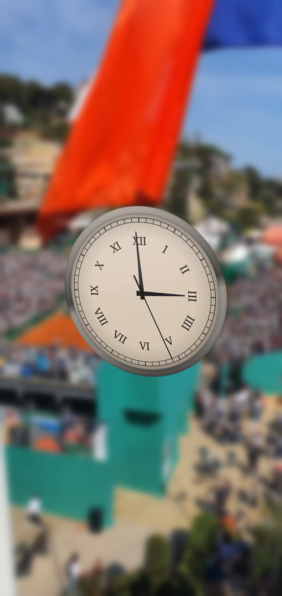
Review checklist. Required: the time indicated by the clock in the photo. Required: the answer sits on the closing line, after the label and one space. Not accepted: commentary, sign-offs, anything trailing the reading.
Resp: 2:59:26
